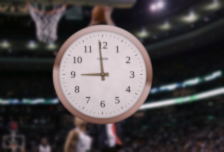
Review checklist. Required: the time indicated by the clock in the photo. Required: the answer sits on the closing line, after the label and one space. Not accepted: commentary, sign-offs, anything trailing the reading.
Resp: 8:59
